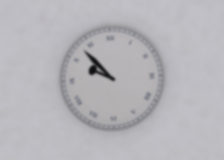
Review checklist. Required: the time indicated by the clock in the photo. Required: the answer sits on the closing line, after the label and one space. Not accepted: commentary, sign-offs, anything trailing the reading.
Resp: 9:53
